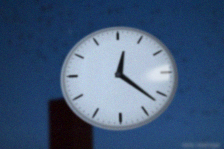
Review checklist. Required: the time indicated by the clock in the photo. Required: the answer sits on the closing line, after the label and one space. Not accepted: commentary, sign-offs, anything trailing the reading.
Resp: 12:22
